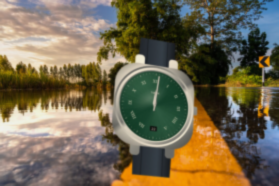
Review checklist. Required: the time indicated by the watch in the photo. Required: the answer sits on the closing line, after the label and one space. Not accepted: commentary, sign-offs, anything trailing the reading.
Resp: 12:01
